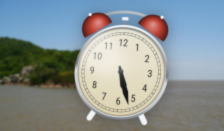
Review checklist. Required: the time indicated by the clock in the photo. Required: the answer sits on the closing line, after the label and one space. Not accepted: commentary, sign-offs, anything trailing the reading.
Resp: 5:27
